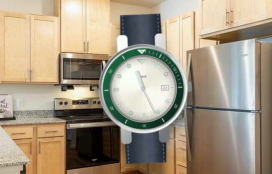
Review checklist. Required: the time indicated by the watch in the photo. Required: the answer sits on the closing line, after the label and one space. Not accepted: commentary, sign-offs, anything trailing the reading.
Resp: 11:26
